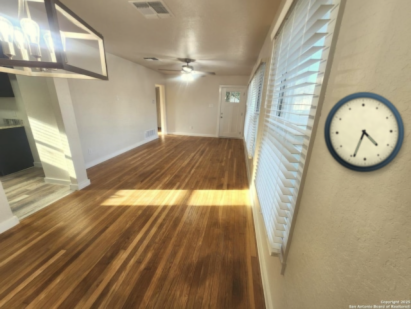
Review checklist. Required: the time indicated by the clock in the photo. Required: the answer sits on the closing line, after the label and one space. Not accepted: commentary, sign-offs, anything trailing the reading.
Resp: 4:34
